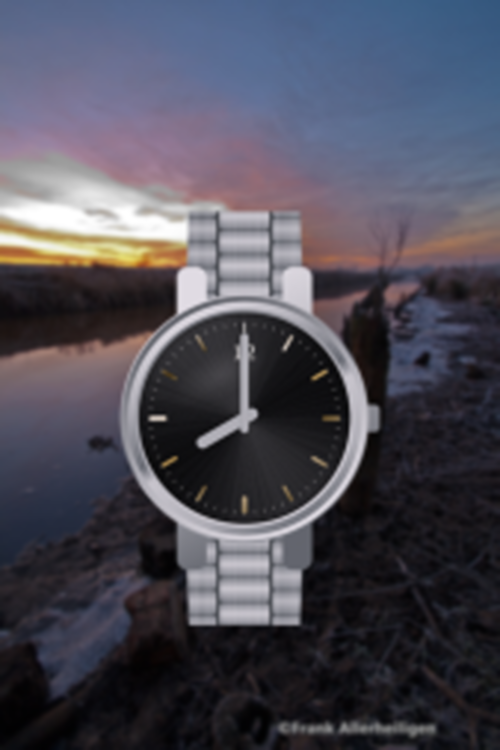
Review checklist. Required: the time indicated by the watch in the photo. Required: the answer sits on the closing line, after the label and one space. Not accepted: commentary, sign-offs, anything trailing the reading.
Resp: 8:00
